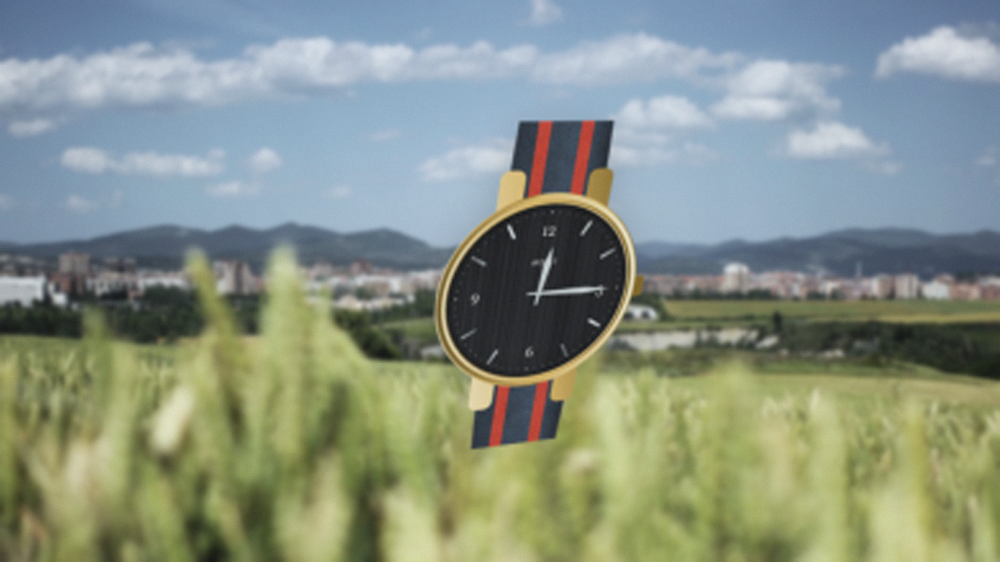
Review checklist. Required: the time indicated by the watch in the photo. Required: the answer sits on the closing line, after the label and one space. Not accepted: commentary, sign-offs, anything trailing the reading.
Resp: 12:15
